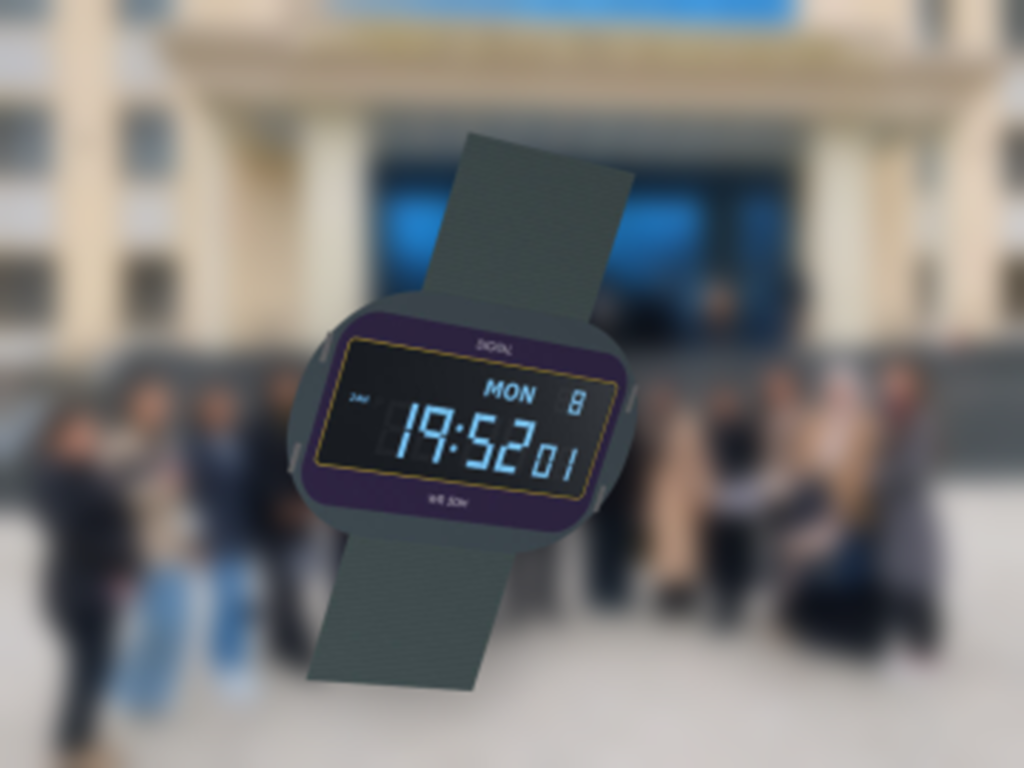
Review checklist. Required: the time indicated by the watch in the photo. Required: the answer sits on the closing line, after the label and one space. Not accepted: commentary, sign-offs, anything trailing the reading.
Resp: 19:52:01
